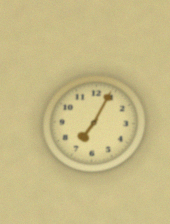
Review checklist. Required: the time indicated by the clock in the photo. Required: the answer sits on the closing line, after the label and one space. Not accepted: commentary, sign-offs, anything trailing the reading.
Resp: 7:04
